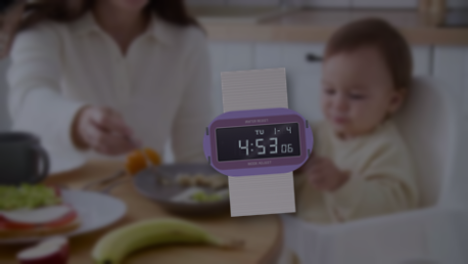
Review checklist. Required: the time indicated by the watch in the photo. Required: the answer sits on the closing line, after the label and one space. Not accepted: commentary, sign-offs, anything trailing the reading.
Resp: 4:53:06
